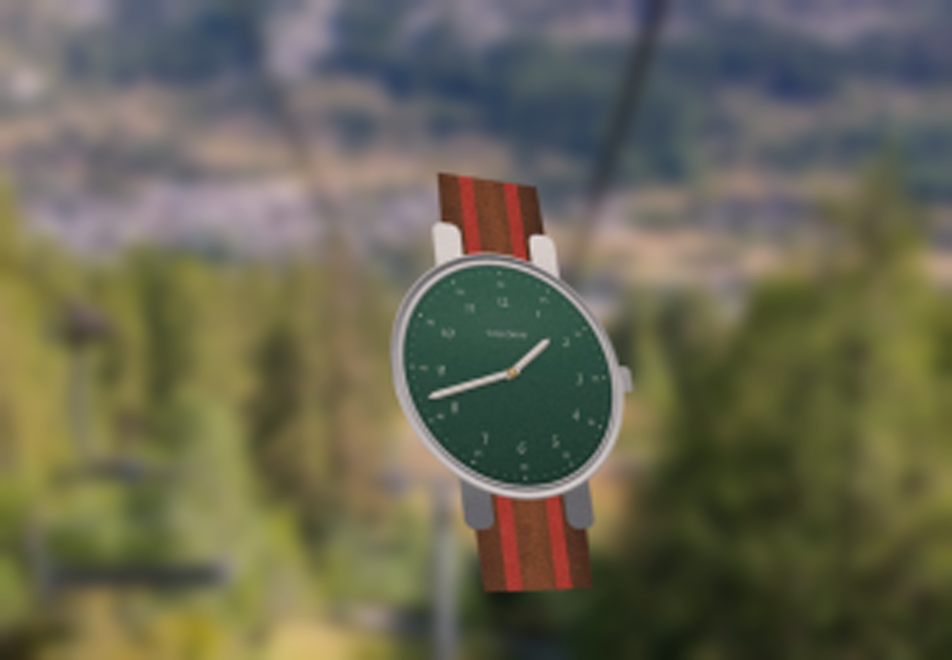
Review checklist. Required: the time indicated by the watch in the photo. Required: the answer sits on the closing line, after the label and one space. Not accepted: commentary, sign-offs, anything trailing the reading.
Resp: 1:42
